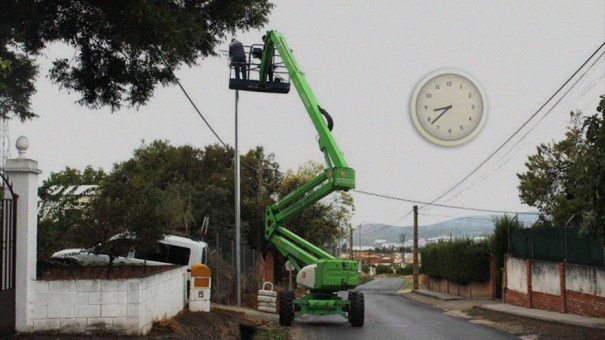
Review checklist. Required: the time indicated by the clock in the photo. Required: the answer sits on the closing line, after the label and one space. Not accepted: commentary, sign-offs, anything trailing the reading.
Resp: 8:38
